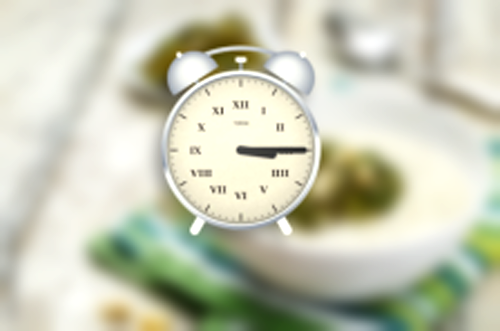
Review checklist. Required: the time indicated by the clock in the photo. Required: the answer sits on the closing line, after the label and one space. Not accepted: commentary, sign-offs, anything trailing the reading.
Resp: 3:15
